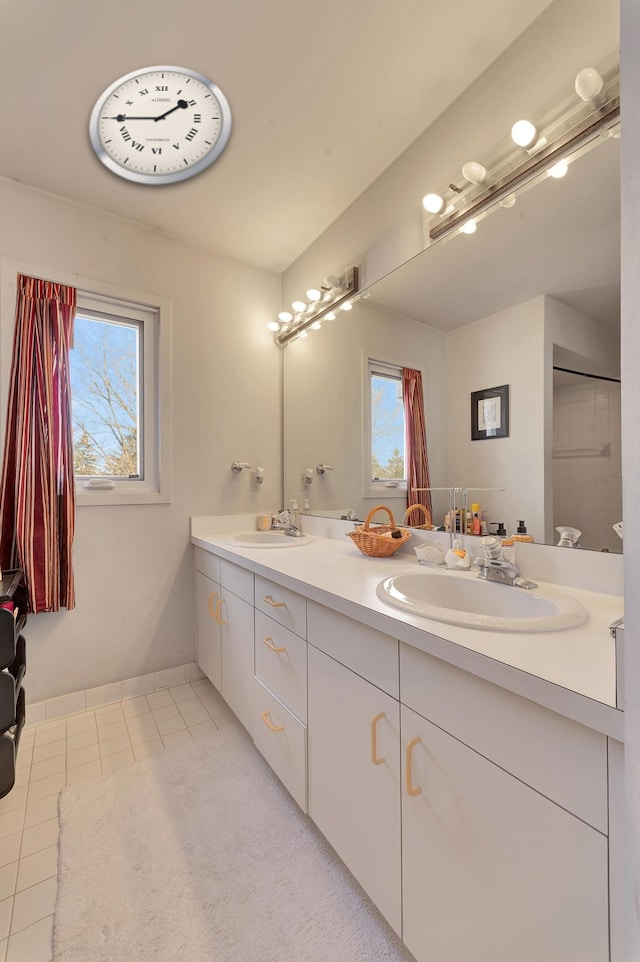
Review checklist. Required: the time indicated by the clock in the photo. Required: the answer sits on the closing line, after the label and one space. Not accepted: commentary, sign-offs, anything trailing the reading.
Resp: 1:45
